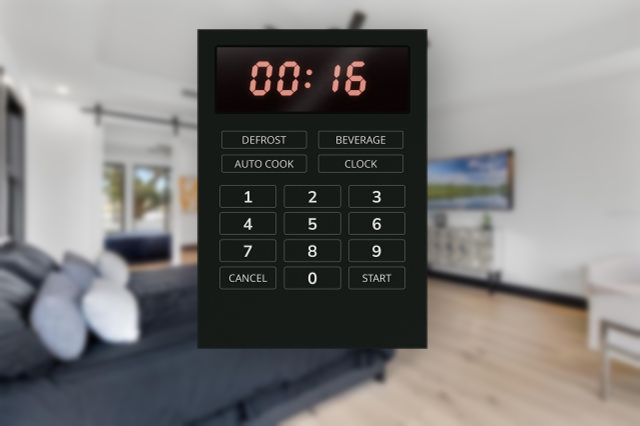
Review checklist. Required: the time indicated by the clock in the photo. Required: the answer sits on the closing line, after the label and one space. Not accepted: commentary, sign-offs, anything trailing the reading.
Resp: 0:16
